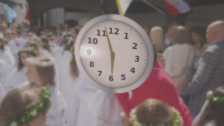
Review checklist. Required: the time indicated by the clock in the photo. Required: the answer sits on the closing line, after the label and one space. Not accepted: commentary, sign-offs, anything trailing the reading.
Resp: 5:57
